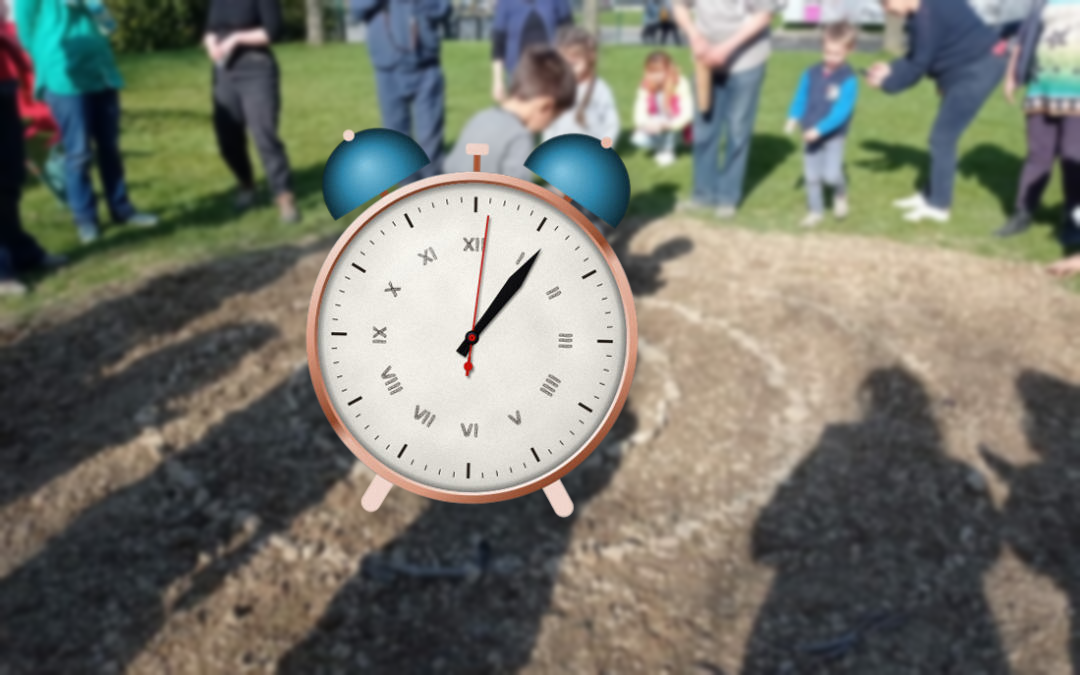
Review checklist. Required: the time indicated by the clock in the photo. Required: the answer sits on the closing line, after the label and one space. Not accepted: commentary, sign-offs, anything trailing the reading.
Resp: 1:06:01
